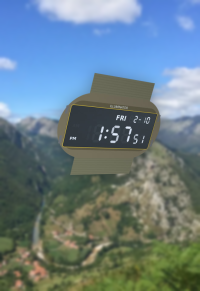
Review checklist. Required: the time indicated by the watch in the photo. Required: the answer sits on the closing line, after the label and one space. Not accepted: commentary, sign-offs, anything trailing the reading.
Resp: 1:57:51
